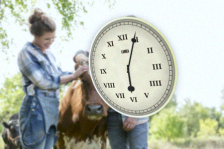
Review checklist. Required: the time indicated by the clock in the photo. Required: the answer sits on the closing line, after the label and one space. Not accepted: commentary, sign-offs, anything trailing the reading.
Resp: 6:04
